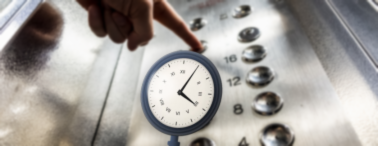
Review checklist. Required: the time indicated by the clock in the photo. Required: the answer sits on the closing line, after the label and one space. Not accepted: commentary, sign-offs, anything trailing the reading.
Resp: 4:05
